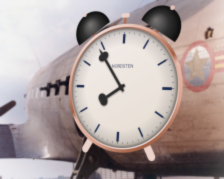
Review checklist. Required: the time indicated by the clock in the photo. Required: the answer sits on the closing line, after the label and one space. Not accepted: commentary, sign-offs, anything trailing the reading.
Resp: 7:54
